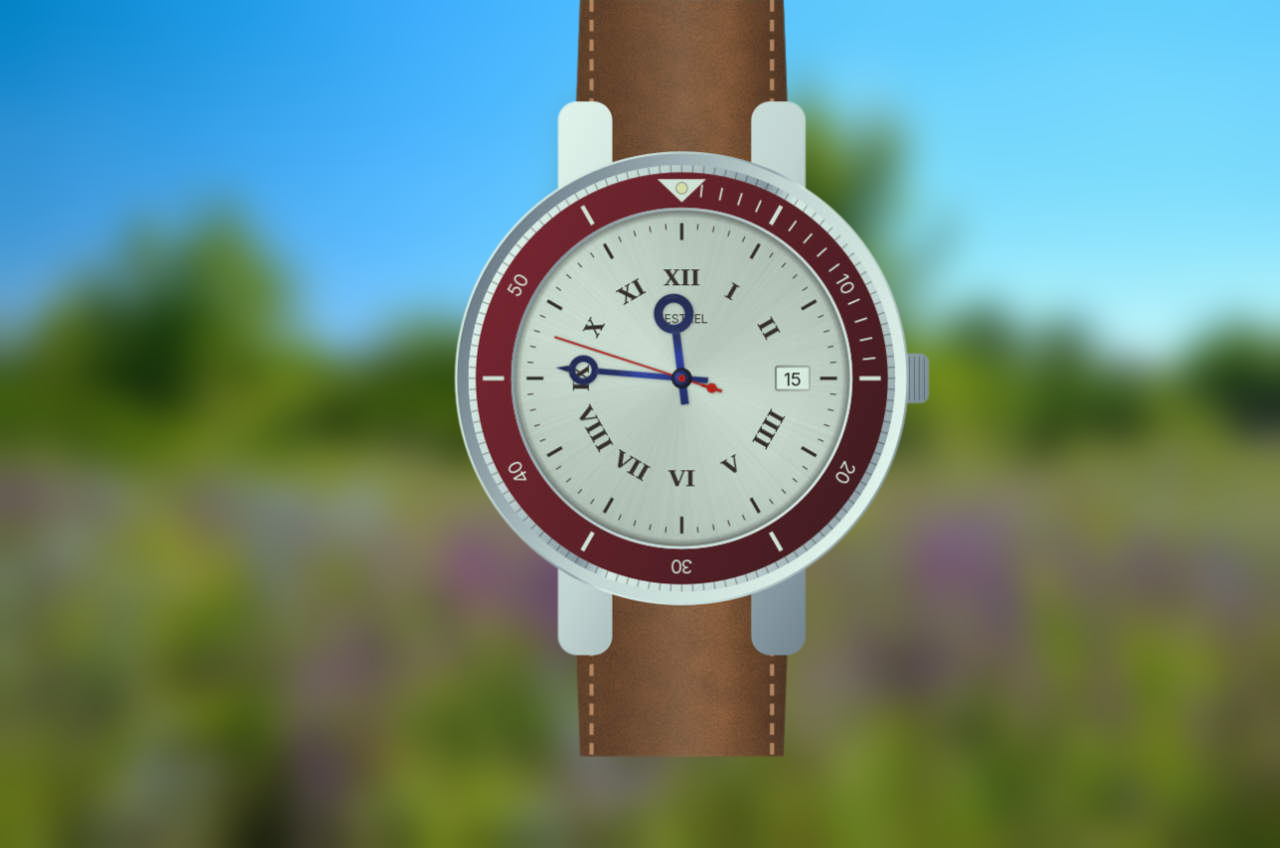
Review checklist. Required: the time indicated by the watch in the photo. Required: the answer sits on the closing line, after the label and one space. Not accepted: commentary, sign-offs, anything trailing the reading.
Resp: 11:45:48
